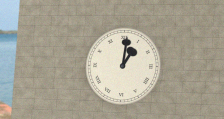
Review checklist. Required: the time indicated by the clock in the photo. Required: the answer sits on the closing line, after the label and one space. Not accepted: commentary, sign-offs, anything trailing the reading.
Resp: 1:01
